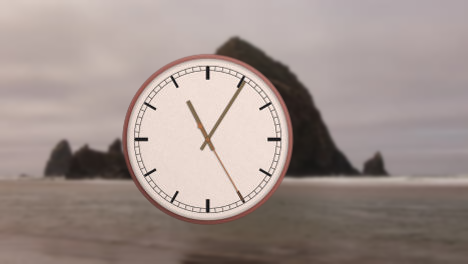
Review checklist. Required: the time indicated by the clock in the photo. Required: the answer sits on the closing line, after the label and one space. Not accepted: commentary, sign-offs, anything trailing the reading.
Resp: 11:05:25
